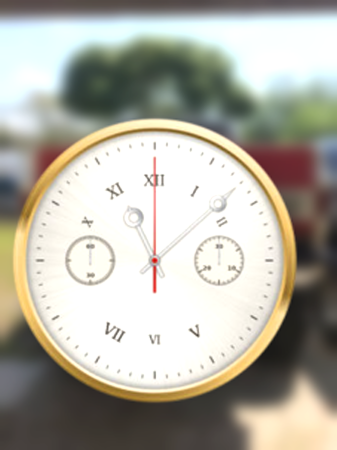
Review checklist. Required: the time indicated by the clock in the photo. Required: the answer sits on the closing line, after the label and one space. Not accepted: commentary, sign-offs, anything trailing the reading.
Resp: 11:08
